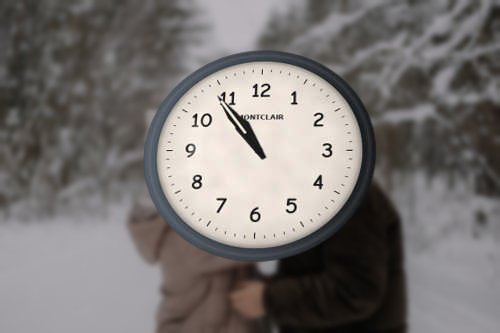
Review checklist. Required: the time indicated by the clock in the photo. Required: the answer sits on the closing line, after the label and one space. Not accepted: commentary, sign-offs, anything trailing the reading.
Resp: 10:54
